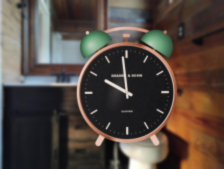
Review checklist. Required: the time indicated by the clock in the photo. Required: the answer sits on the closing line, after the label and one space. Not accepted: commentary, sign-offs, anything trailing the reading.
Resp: 9:59
